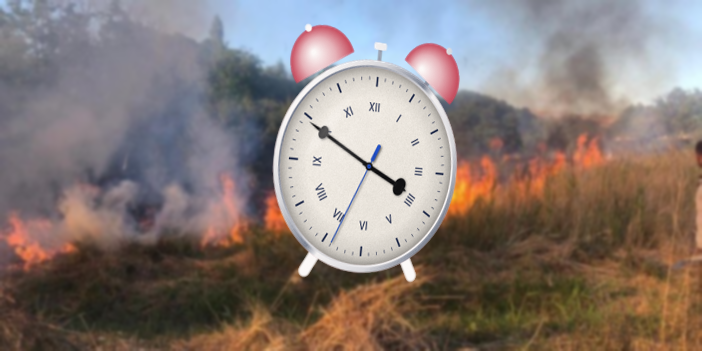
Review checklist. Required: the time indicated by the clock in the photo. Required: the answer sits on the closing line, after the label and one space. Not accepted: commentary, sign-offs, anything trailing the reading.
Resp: 3:49:34
